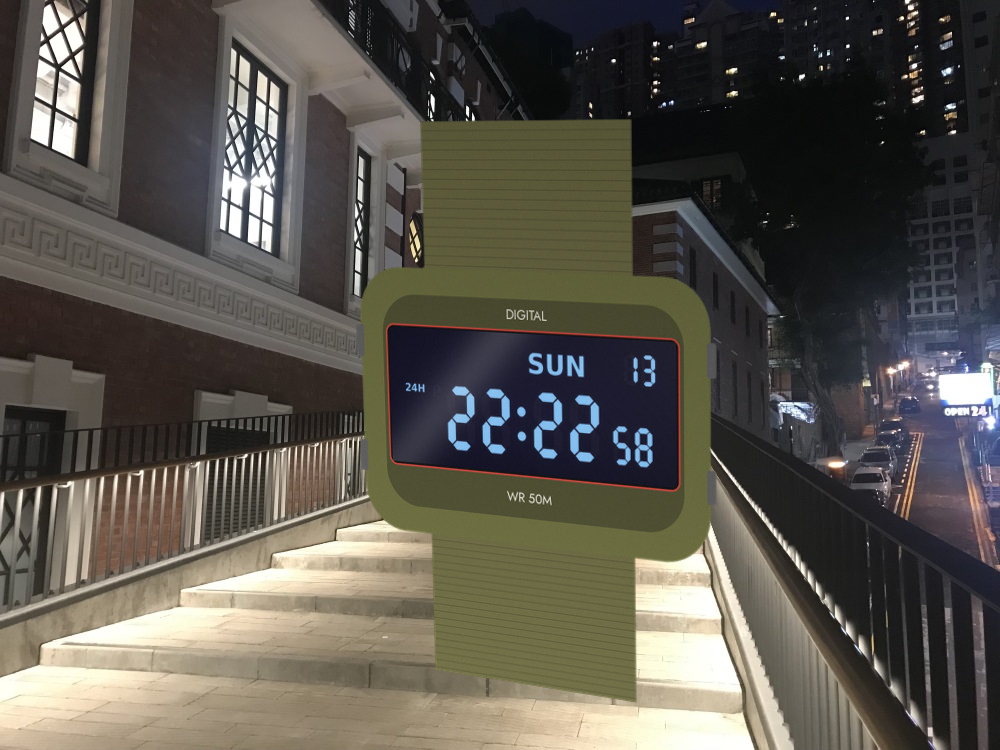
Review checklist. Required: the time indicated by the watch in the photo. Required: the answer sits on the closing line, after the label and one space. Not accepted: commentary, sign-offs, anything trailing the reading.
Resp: 22:22:58
